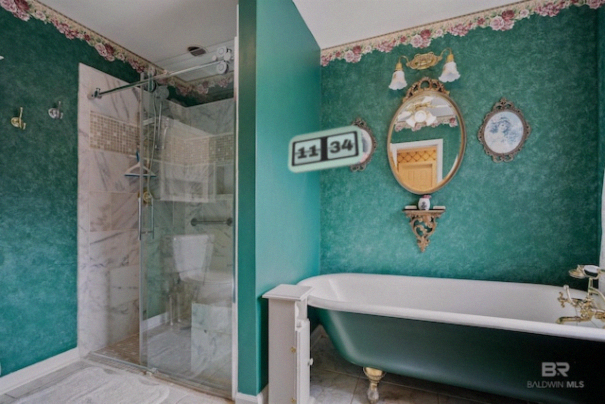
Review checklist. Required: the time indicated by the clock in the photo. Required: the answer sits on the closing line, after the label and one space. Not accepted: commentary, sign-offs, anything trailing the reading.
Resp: 11:34
